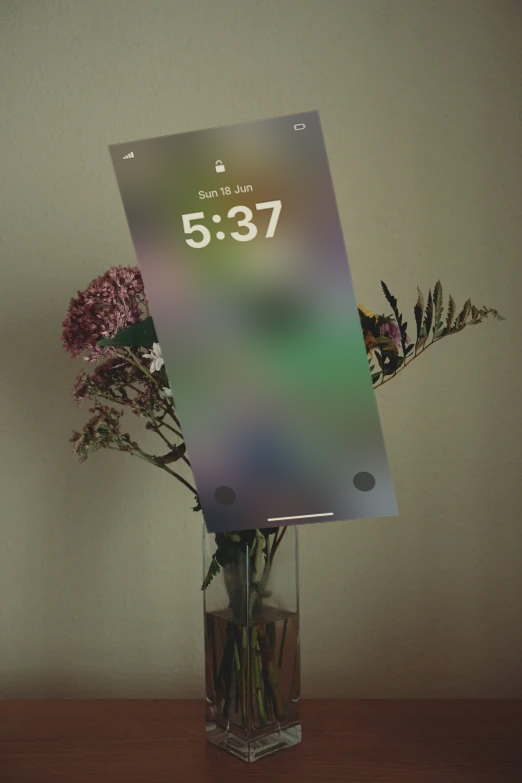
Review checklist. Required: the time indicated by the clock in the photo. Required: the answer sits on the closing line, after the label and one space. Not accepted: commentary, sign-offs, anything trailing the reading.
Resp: 5:37
